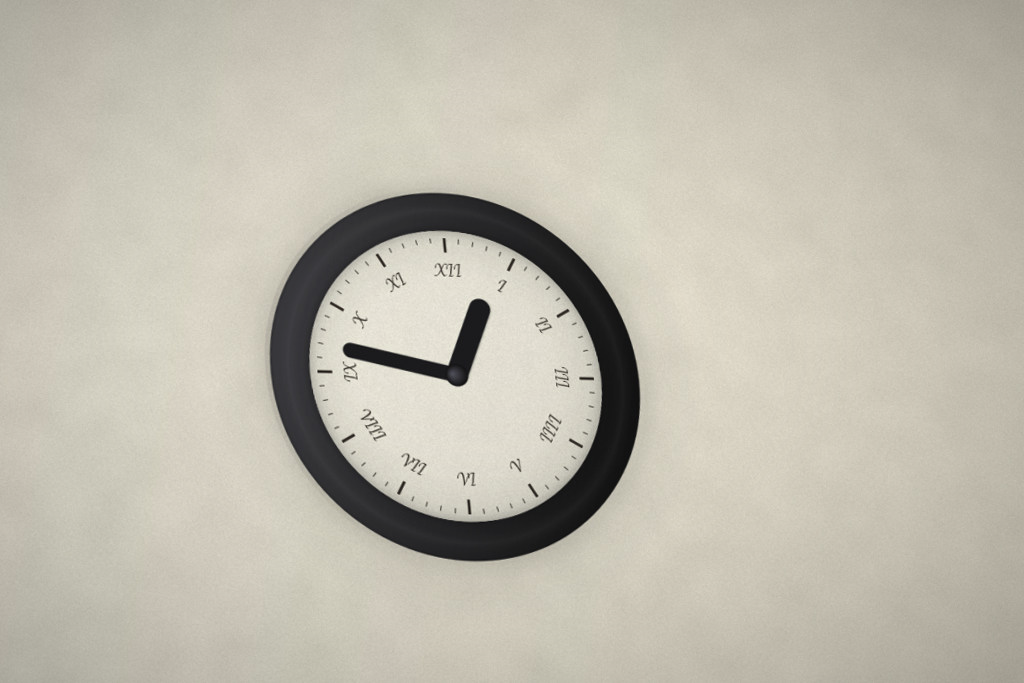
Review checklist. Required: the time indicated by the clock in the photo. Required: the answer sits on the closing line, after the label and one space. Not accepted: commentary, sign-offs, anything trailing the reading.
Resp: 12:47
